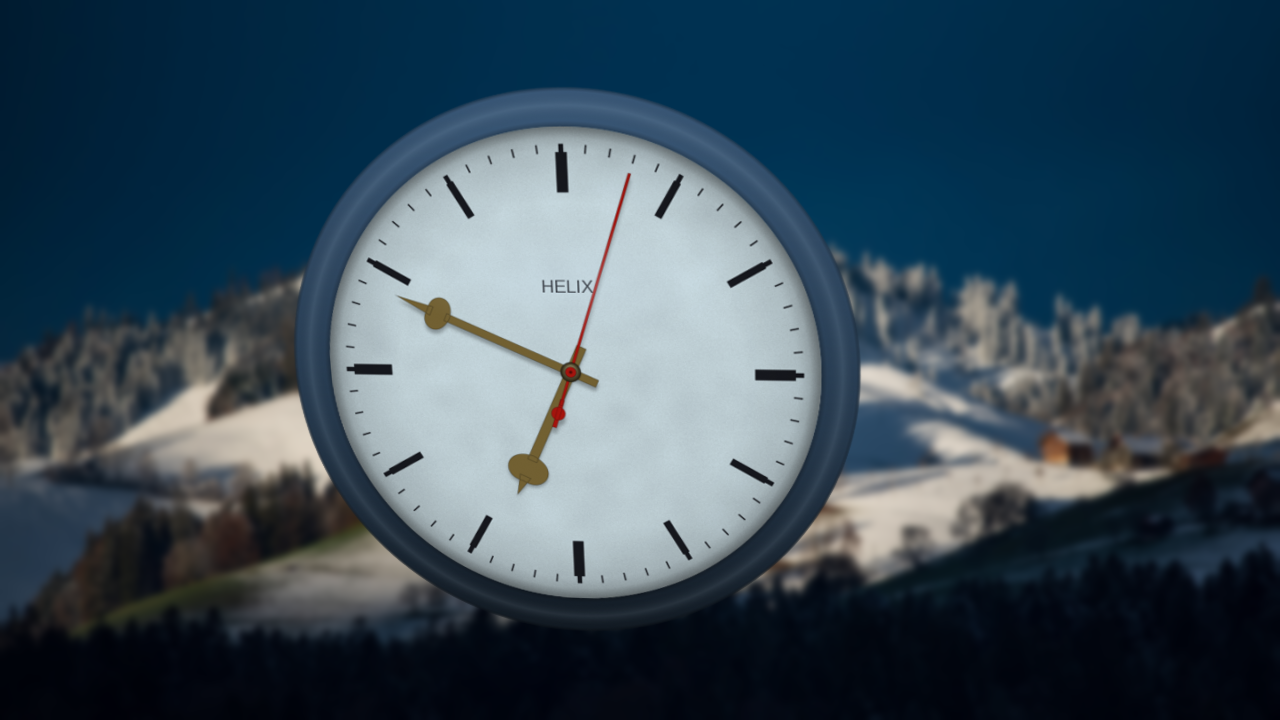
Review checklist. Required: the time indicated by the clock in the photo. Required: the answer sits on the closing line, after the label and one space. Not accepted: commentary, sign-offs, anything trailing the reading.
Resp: 6:49:03
